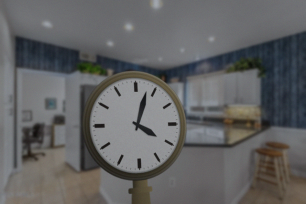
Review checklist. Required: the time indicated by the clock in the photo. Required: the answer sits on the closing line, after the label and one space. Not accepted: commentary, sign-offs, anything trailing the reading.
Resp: 4:03
